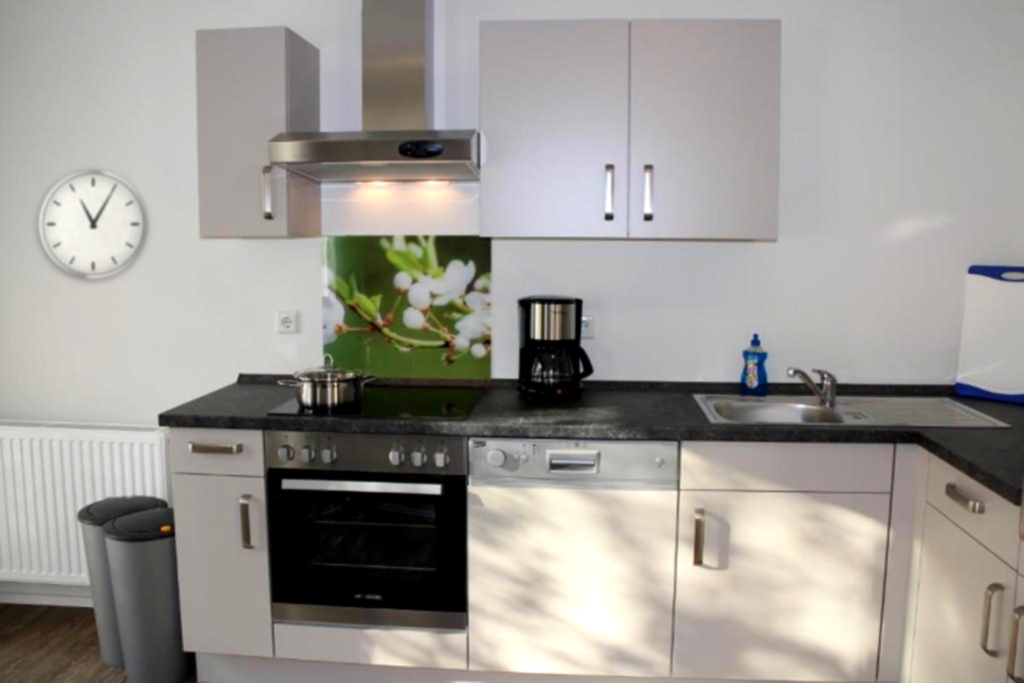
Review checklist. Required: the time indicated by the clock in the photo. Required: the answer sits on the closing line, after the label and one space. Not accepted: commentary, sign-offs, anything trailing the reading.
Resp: 11:05
